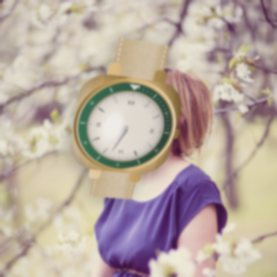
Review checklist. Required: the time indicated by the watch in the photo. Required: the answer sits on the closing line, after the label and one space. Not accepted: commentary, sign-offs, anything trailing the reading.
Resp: 6:33
